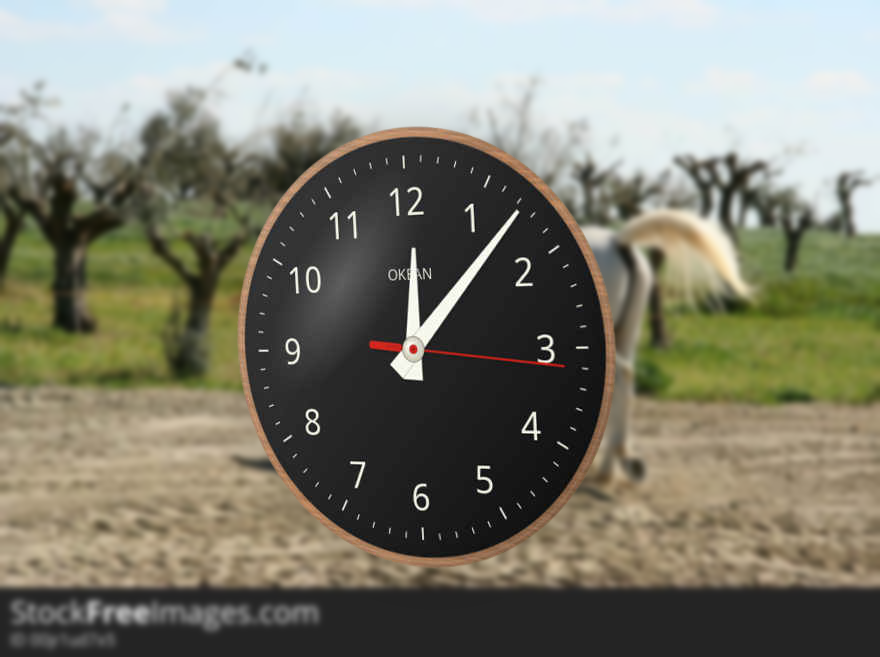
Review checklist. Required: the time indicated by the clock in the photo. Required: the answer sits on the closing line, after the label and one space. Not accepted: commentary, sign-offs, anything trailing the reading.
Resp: 12:07:16
